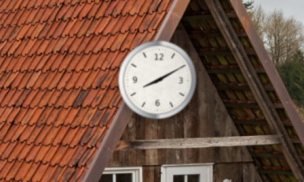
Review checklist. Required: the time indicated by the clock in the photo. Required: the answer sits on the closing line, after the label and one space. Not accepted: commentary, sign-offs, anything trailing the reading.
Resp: 8:10
